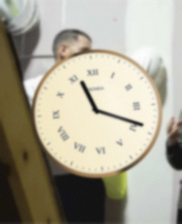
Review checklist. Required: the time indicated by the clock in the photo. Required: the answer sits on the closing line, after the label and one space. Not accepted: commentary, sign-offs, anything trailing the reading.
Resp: 11:19
